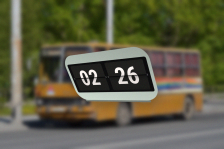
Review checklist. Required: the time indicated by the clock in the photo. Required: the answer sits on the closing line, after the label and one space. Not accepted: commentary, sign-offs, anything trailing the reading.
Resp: 2:26
